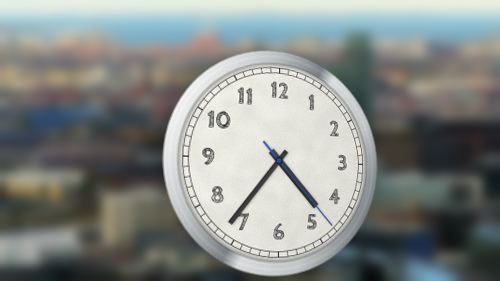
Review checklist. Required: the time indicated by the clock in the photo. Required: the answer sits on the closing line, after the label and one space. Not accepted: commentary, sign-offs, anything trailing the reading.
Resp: 4:36:23
